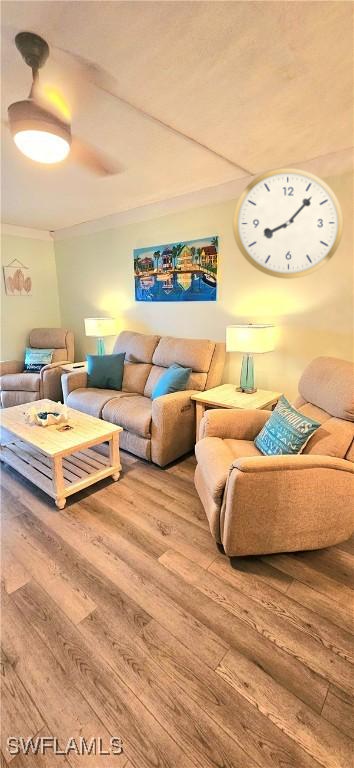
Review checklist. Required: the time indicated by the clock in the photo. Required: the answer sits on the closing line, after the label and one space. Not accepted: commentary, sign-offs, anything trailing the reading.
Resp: 8:07
